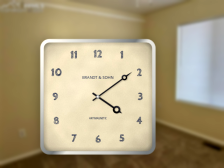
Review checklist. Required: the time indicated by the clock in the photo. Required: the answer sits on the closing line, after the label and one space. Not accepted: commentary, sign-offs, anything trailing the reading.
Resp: 4:09
